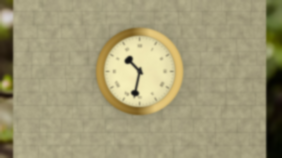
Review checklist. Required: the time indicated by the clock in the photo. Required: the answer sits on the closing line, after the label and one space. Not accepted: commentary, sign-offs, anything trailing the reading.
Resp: 10:32
